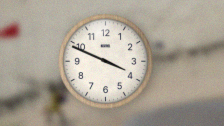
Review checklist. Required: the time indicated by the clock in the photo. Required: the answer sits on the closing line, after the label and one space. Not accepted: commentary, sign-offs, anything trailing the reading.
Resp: 3:49
